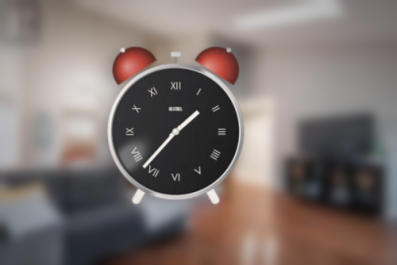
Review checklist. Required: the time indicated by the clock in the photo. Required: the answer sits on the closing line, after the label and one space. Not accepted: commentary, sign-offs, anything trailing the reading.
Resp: 1:37
